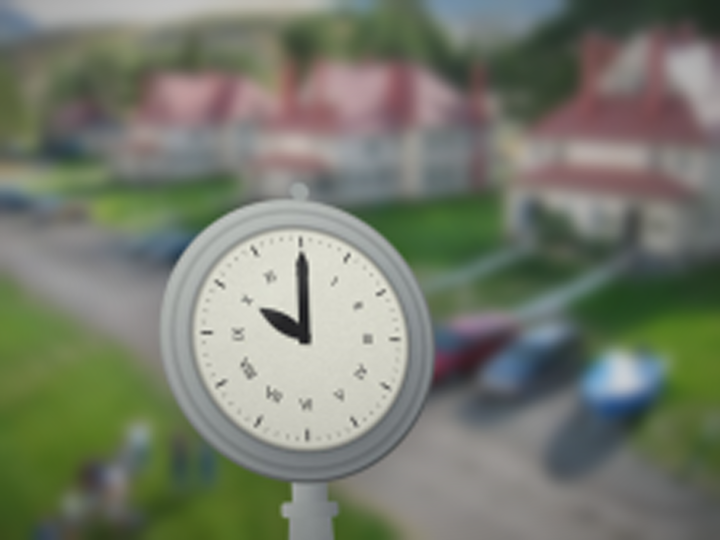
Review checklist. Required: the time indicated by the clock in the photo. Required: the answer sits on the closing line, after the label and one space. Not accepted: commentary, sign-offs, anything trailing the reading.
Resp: 10:00
